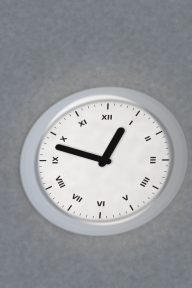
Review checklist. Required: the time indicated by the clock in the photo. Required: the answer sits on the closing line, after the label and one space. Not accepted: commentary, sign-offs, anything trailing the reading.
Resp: 12:48
